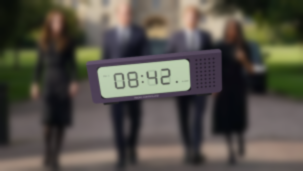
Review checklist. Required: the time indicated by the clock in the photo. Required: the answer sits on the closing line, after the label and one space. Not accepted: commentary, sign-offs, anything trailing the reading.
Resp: 8:42
